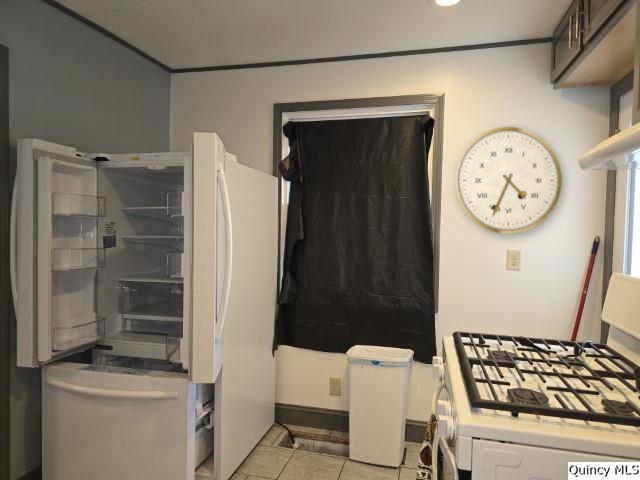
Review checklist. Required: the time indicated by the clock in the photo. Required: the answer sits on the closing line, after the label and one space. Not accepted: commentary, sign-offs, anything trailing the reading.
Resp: 4:34
